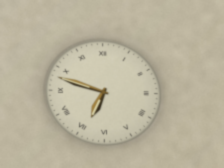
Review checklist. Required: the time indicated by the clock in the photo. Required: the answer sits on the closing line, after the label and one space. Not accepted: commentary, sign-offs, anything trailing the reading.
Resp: 6:48
